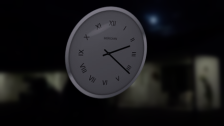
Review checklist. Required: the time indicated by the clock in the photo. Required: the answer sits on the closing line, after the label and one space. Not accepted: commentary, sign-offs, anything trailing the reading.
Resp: 2:21
